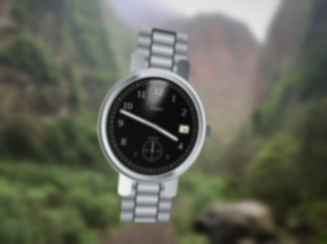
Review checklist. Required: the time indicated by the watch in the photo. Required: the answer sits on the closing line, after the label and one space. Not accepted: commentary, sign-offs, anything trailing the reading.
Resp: 3:48
